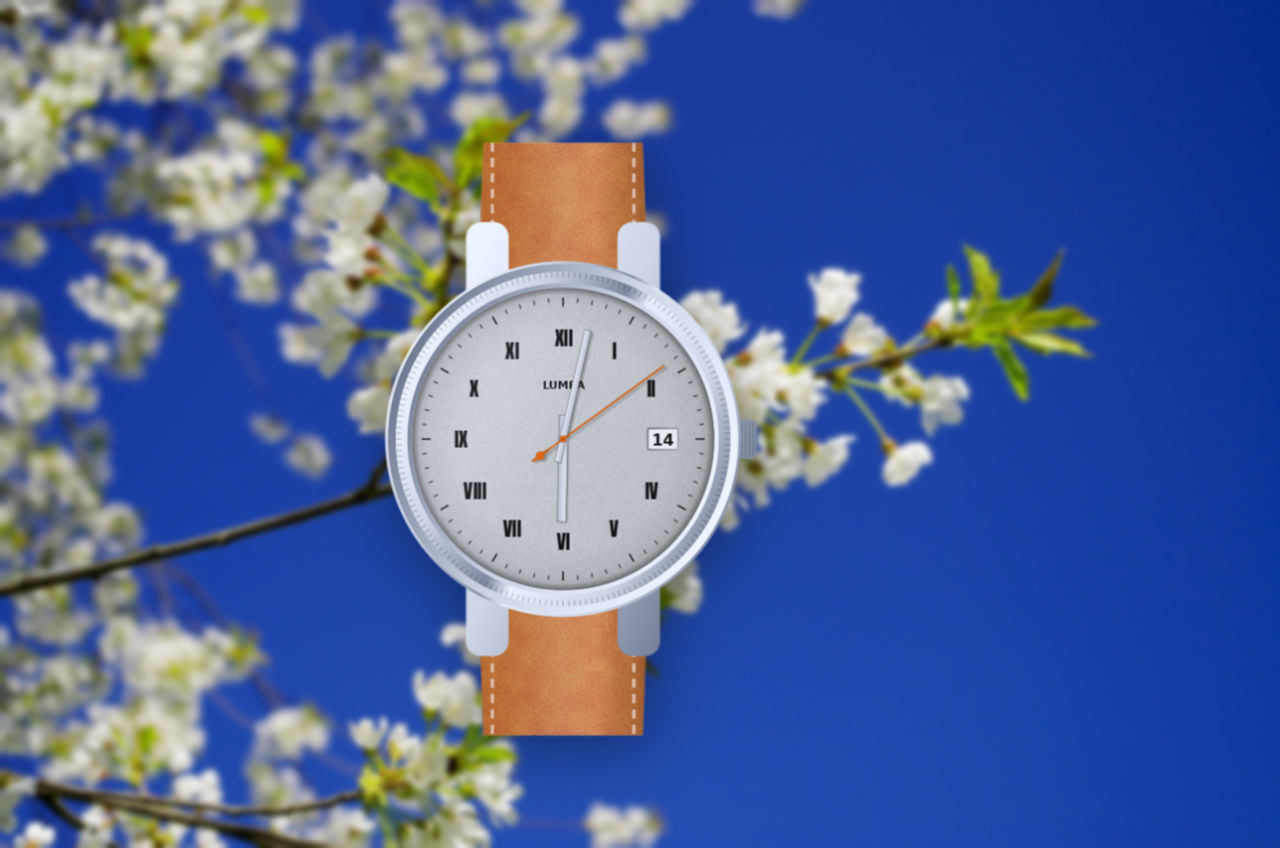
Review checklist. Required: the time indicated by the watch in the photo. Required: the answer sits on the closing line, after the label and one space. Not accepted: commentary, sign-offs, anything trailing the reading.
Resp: 6:02:09
